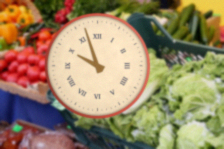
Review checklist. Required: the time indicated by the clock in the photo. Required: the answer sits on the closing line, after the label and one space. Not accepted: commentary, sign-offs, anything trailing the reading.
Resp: 9:57
